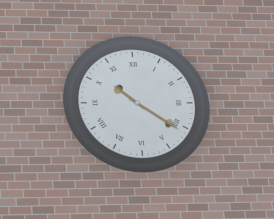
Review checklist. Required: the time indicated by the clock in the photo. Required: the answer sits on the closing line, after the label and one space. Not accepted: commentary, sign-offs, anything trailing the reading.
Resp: 10:21
